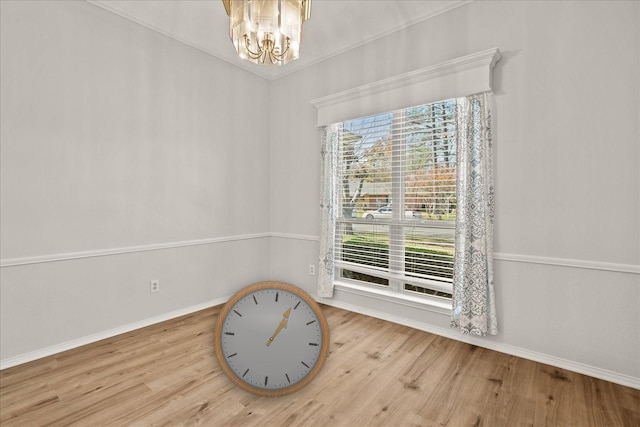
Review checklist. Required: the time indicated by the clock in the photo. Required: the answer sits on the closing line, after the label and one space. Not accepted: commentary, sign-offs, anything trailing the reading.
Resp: 1:04
